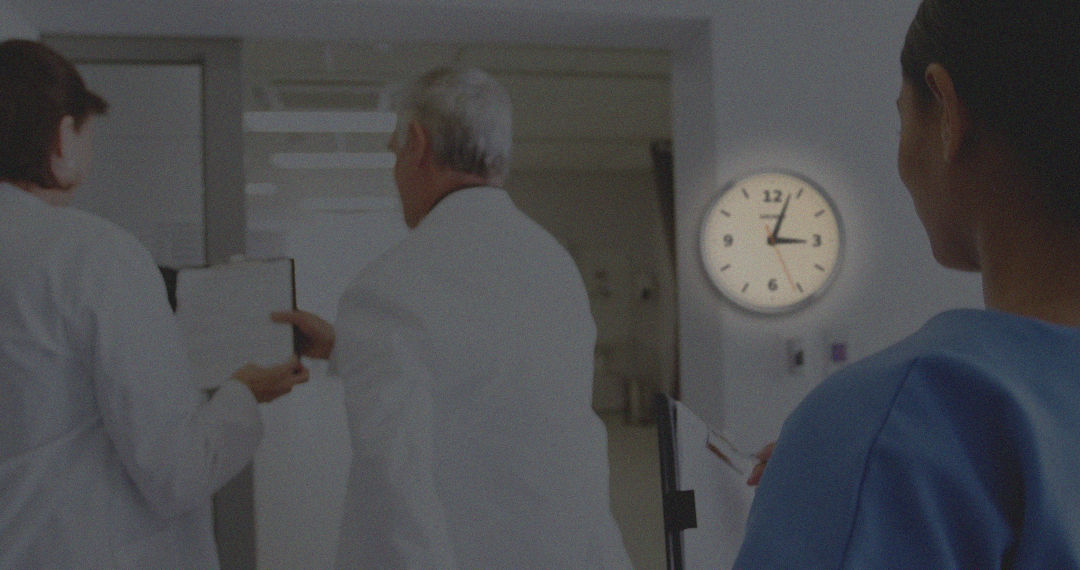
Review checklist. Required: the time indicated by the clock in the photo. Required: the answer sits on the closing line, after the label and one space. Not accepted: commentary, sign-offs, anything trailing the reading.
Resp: 3:03:26
